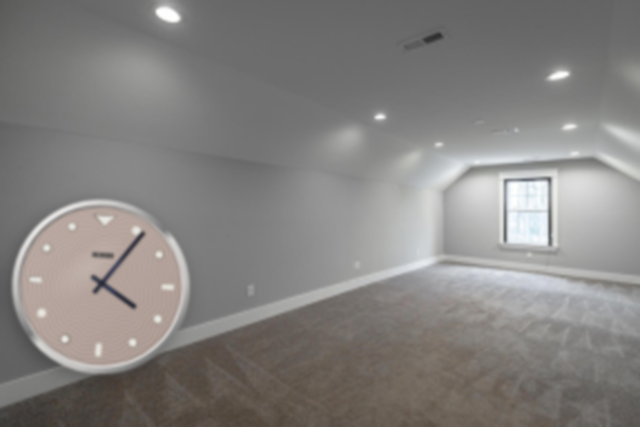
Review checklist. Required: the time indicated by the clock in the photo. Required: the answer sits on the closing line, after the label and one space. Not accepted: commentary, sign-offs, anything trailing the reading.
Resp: 4:06
